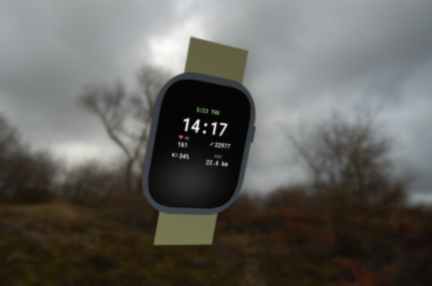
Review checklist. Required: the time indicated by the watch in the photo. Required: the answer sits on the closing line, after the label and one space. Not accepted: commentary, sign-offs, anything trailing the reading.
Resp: 14:17
